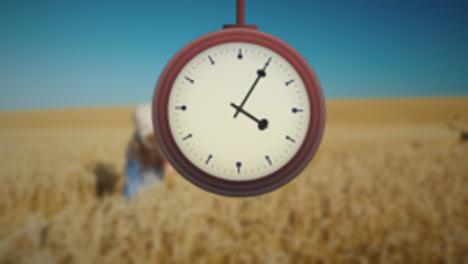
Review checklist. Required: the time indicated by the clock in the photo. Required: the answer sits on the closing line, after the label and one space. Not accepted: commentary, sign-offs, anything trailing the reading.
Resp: 4:05
